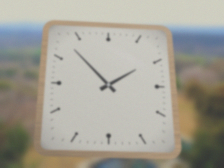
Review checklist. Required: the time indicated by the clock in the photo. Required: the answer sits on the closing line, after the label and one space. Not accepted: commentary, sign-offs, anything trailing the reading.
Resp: 1:53
